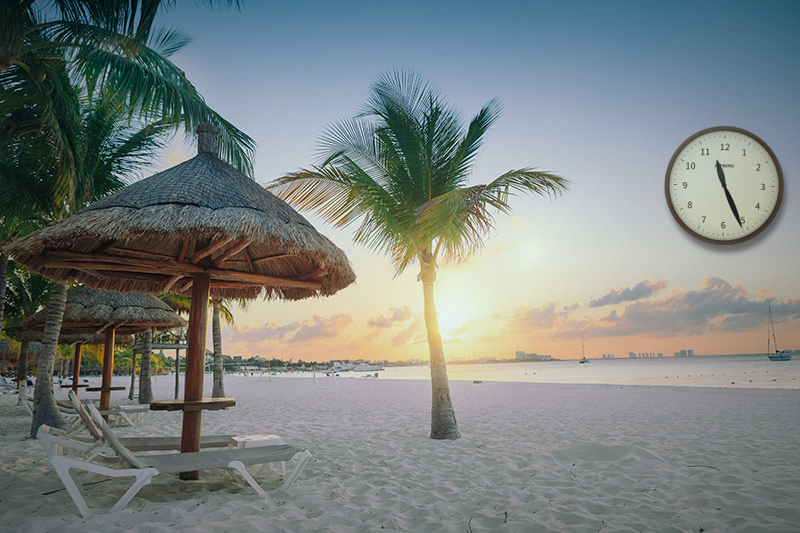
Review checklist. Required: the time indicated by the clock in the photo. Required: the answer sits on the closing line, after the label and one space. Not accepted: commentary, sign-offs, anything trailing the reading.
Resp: 11:26
